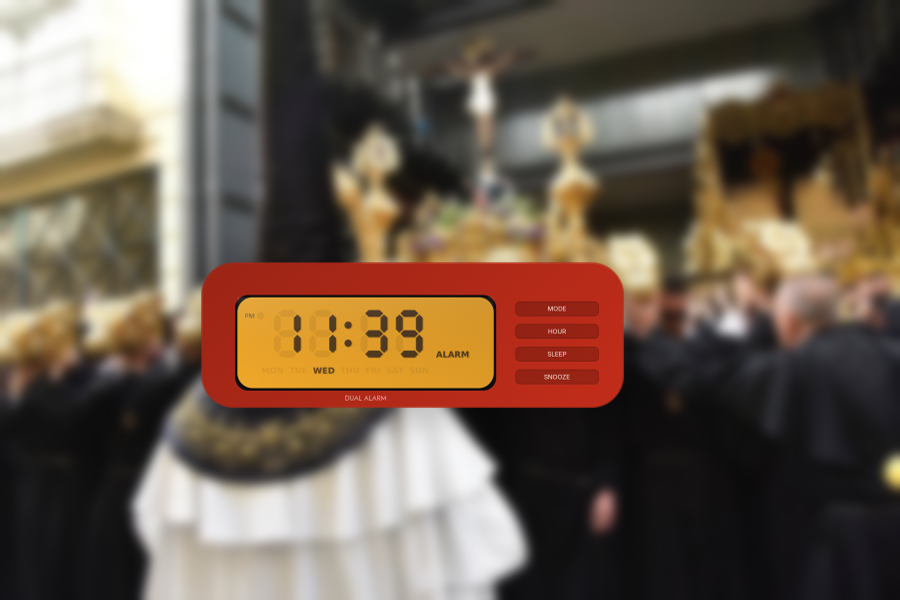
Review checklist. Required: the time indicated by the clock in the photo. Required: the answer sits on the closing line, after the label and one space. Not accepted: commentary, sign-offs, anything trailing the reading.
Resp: 11:39
